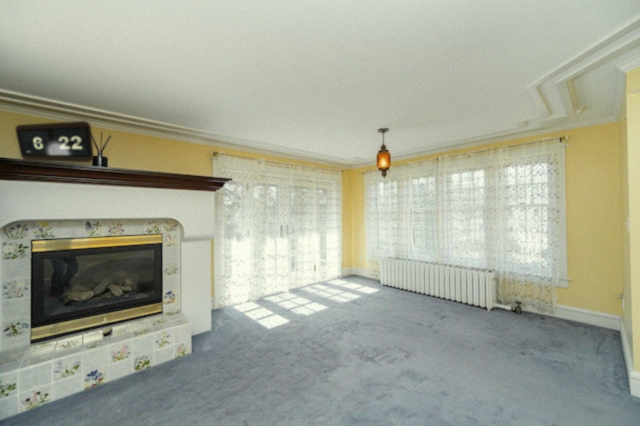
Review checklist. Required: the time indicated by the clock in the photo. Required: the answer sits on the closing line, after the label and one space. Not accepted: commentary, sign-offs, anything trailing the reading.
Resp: 6:22
